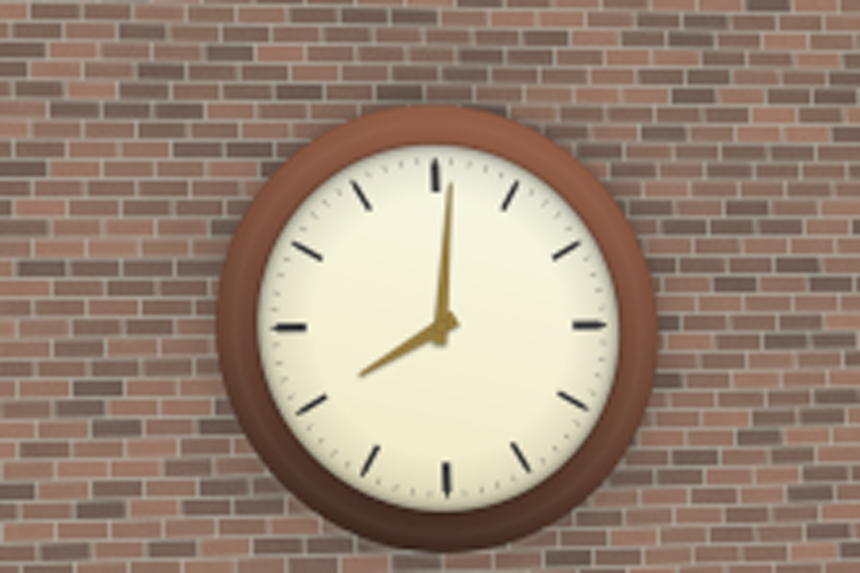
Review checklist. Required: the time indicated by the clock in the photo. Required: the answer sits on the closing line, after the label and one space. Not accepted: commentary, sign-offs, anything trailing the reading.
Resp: 8:01
